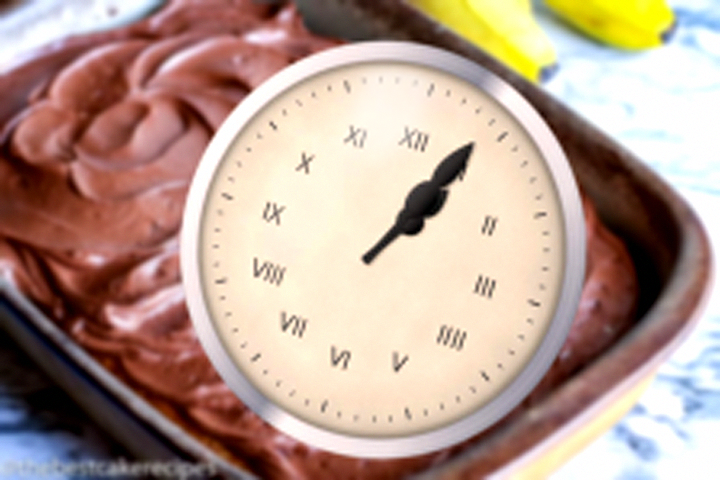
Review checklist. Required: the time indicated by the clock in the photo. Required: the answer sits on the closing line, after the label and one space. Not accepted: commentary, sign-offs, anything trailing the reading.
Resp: 1:04
